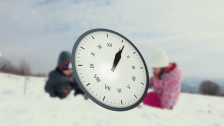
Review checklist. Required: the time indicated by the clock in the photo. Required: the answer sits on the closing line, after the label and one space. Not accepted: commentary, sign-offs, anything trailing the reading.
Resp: 1:06
